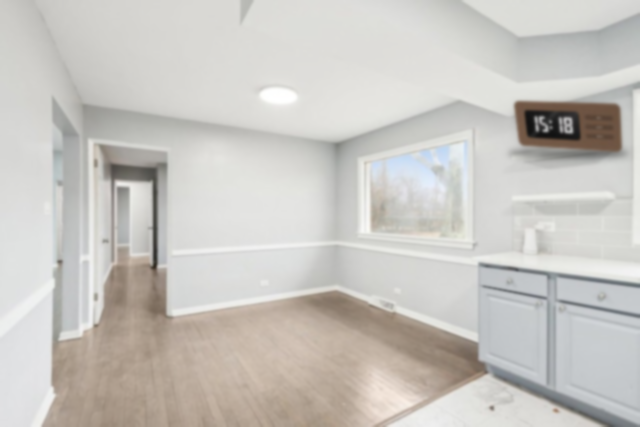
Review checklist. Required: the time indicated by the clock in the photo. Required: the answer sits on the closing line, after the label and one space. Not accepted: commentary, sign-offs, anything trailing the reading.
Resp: 15:18
